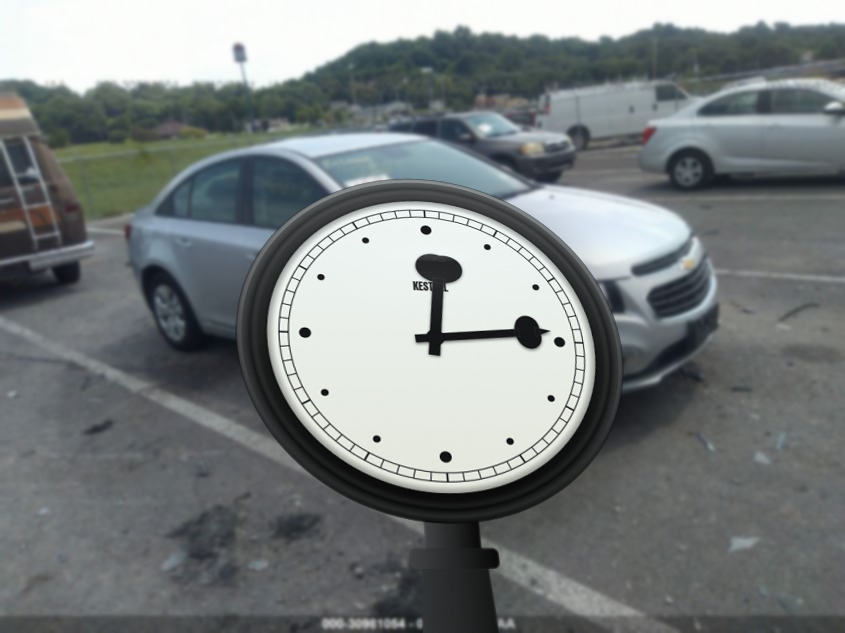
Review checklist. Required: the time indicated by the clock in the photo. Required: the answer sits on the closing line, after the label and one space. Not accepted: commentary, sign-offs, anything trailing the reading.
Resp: 12:14
